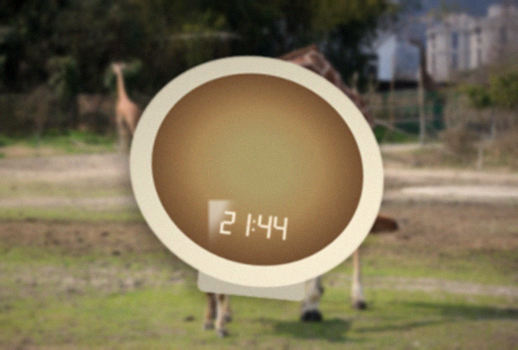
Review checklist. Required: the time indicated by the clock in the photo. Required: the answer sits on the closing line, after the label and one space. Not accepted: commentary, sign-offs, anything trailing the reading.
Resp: 21:44
